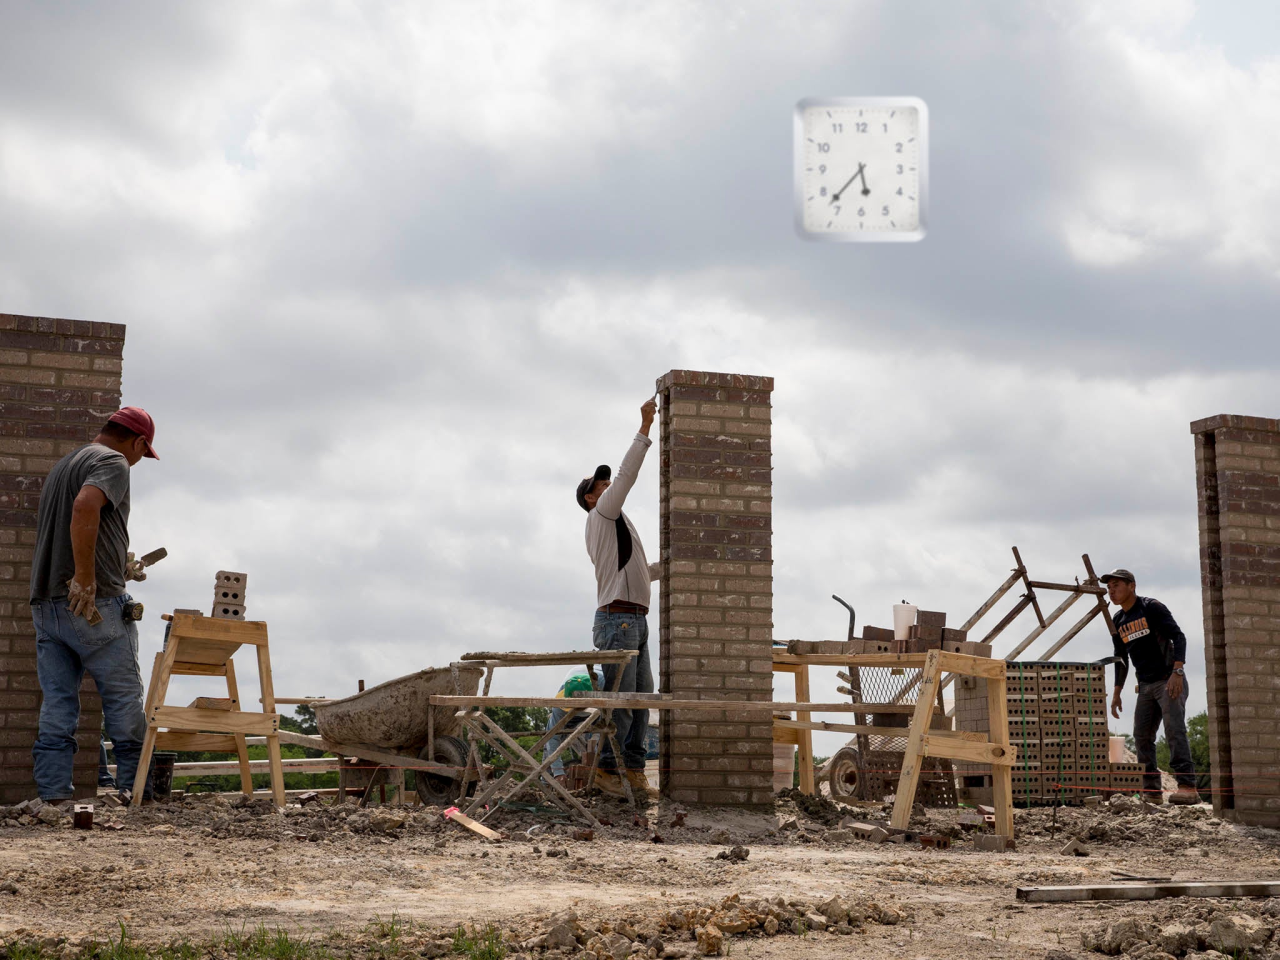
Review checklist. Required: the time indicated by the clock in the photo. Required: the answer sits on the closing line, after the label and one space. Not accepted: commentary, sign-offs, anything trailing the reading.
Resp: 5:37
